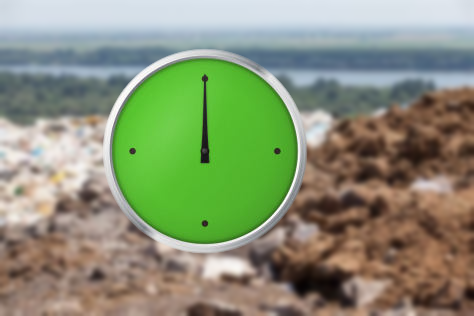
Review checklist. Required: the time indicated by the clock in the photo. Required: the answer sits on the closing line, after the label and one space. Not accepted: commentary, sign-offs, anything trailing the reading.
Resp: 12:00
